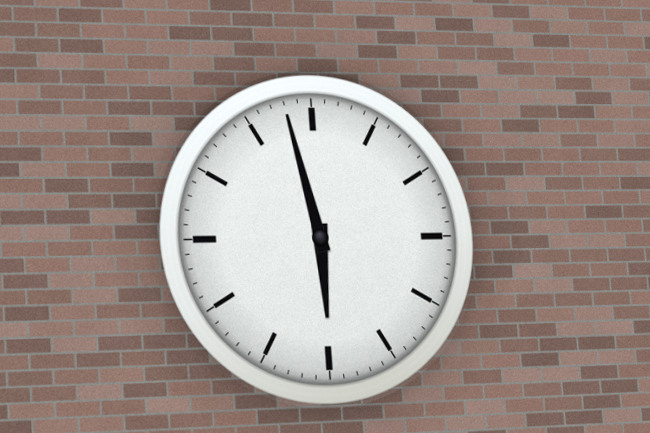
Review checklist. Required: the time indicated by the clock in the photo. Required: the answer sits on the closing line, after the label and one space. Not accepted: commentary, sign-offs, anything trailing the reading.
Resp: 5:58
